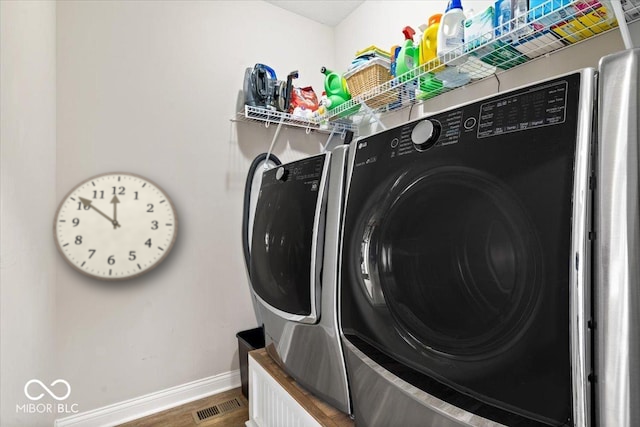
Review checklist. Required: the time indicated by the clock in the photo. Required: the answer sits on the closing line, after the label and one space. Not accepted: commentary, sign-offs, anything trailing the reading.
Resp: 11:51
